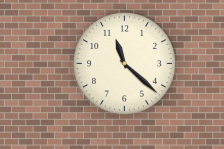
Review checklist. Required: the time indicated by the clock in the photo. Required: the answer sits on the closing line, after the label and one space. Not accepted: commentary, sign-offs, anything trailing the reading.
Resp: 11:22
